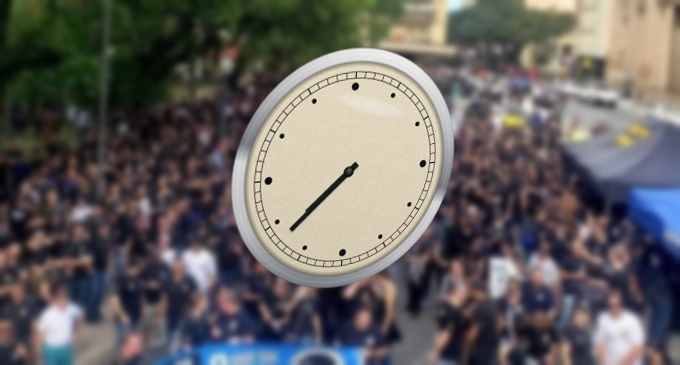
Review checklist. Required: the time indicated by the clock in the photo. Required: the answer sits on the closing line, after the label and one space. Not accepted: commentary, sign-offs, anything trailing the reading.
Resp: 7:38
